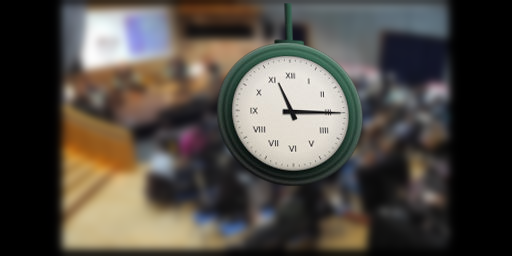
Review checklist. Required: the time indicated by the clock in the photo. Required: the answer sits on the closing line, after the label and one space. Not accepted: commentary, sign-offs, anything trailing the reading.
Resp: 11:15
